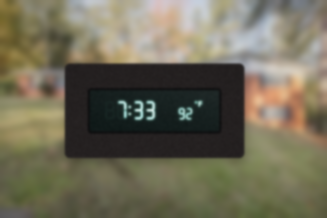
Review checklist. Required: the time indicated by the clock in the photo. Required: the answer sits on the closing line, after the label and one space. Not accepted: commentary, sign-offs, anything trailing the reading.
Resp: 7:33
